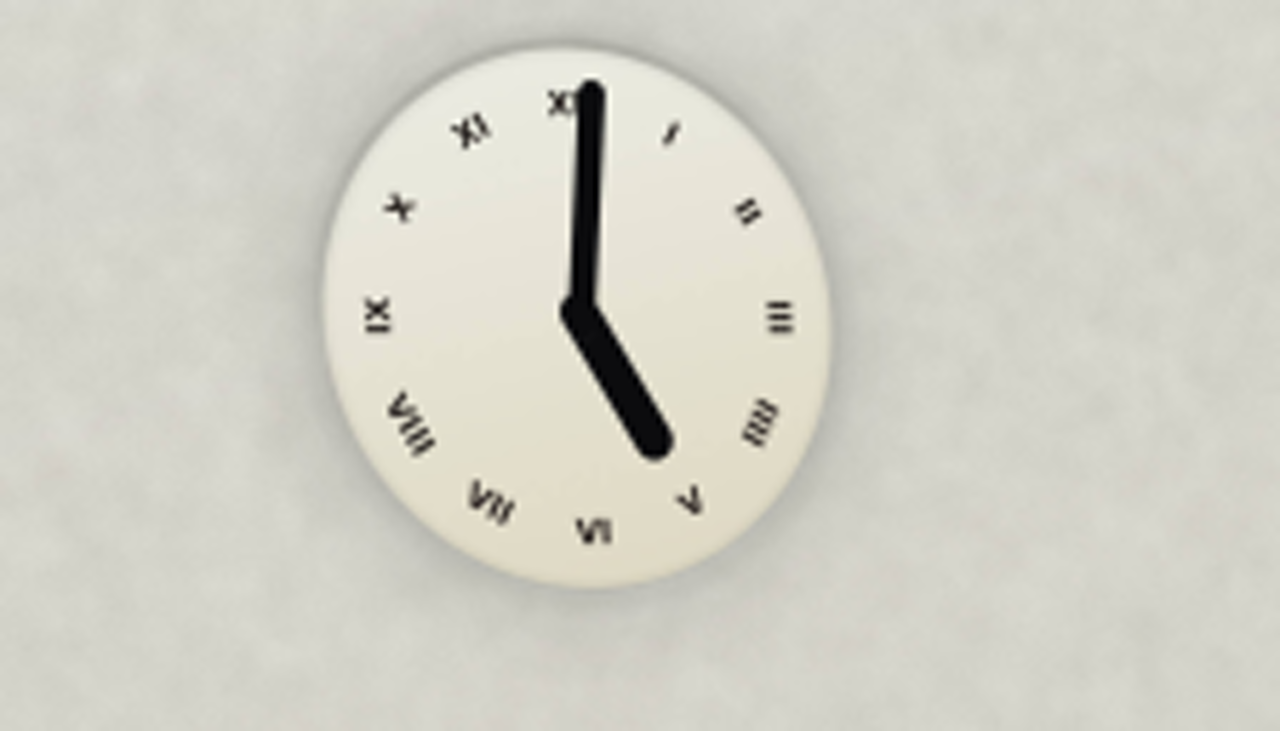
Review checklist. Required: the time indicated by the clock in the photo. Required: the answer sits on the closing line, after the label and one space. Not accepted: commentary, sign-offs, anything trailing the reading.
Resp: 5:01
